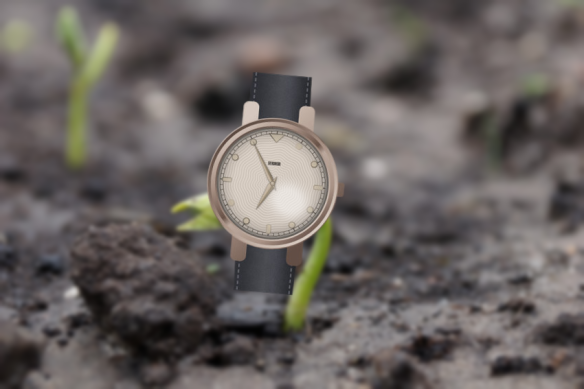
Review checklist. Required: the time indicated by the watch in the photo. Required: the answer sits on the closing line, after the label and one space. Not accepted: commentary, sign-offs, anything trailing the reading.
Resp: 6:55
